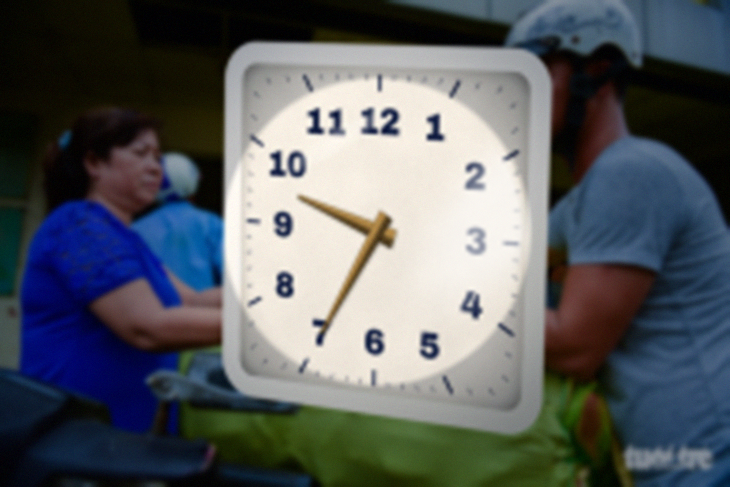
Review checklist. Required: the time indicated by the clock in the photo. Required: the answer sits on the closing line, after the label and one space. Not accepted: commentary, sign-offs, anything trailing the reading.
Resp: 9:35
